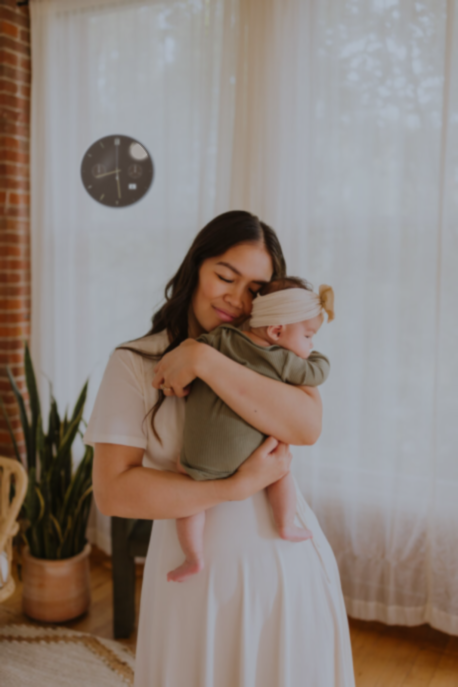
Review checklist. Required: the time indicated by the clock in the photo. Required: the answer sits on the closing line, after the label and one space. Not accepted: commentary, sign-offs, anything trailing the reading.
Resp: 8:29
